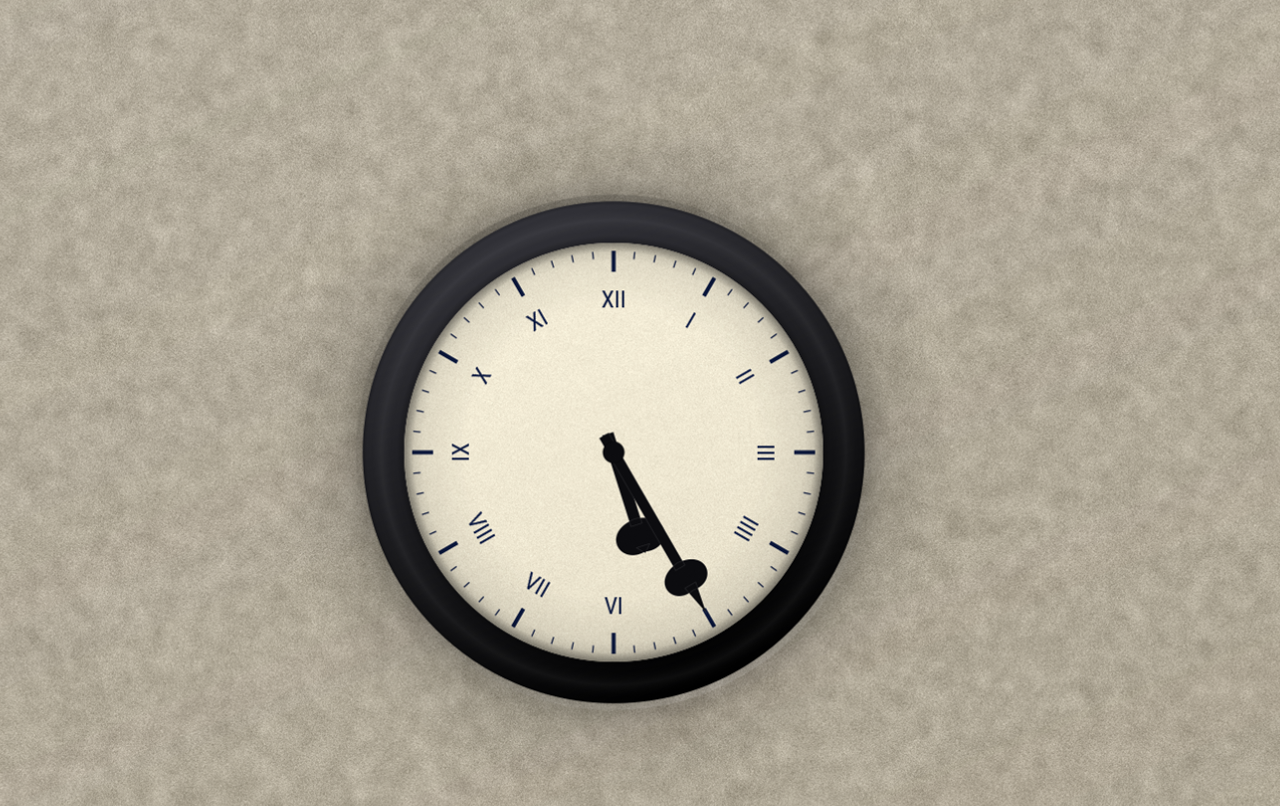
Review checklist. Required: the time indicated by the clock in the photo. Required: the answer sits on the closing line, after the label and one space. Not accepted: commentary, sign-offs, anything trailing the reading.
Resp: 5:25
